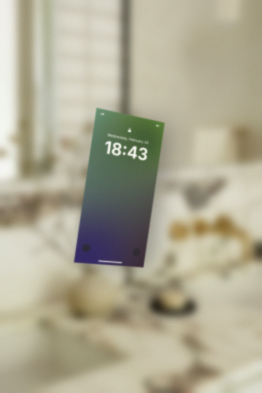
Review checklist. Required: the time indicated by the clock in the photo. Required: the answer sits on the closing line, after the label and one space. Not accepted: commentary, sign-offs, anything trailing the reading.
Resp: 18:43
